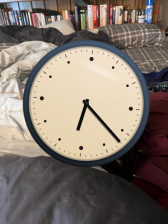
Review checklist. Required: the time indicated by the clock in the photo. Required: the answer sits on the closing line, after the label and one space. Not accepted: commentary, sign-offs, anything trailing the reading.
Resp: 6:22
